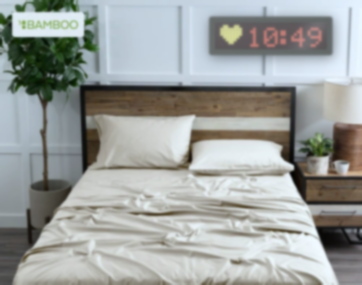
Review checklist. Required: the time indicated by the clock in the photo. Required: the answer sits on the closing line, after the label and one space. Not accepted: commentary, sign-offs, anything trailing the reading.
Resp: 10:49
